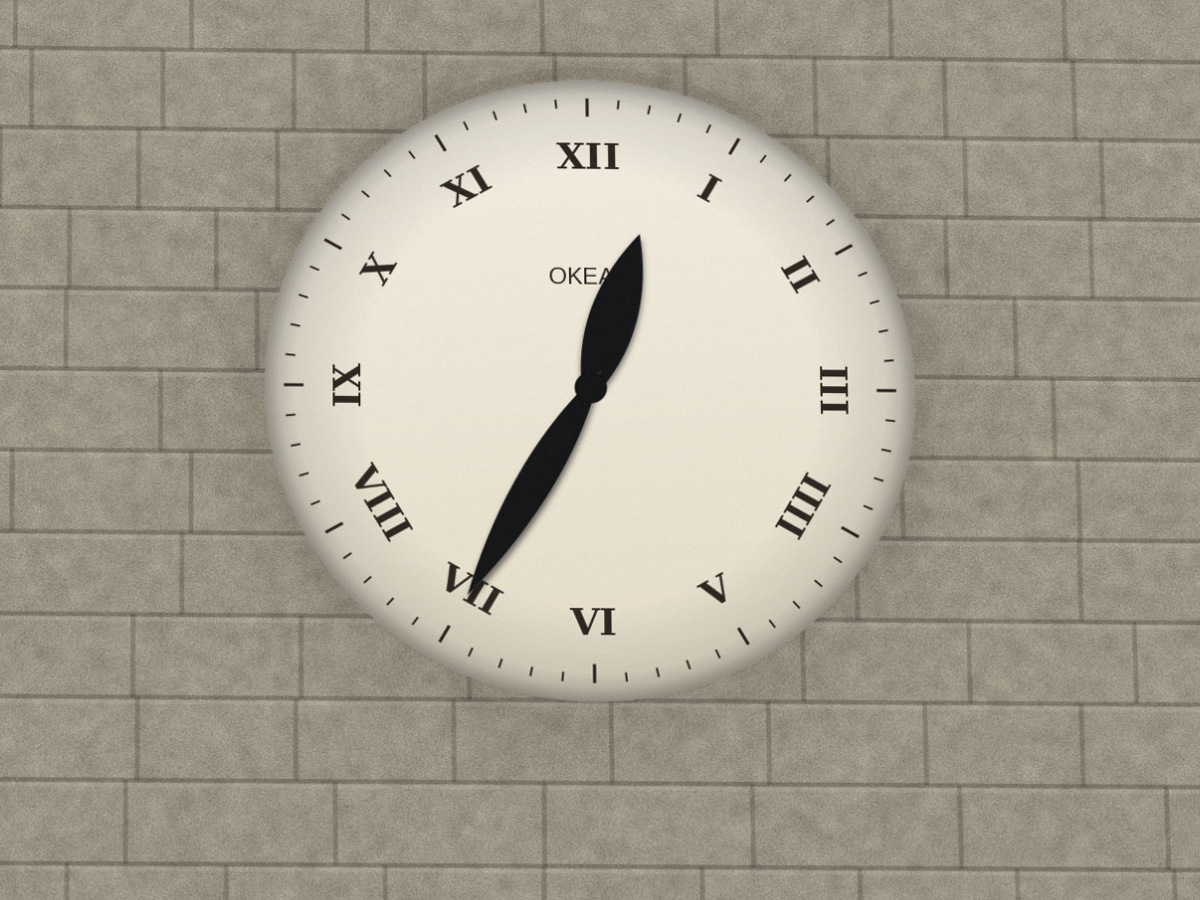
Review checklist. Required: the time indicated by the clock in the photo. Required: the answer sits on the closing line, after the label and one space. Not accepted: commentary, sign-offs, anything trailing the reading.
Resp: 12:35
